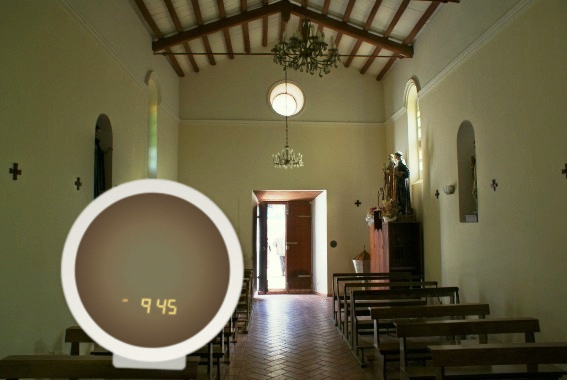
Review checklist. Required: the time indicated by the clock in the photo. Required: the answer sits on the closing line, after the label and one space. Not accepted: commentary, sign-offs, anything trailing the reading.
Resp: 9:45
